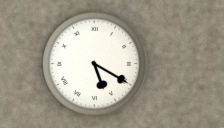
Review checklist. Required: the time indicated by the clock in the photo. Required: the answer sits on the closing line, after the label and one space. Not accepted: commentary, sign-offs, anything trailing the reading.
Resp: 5:20
